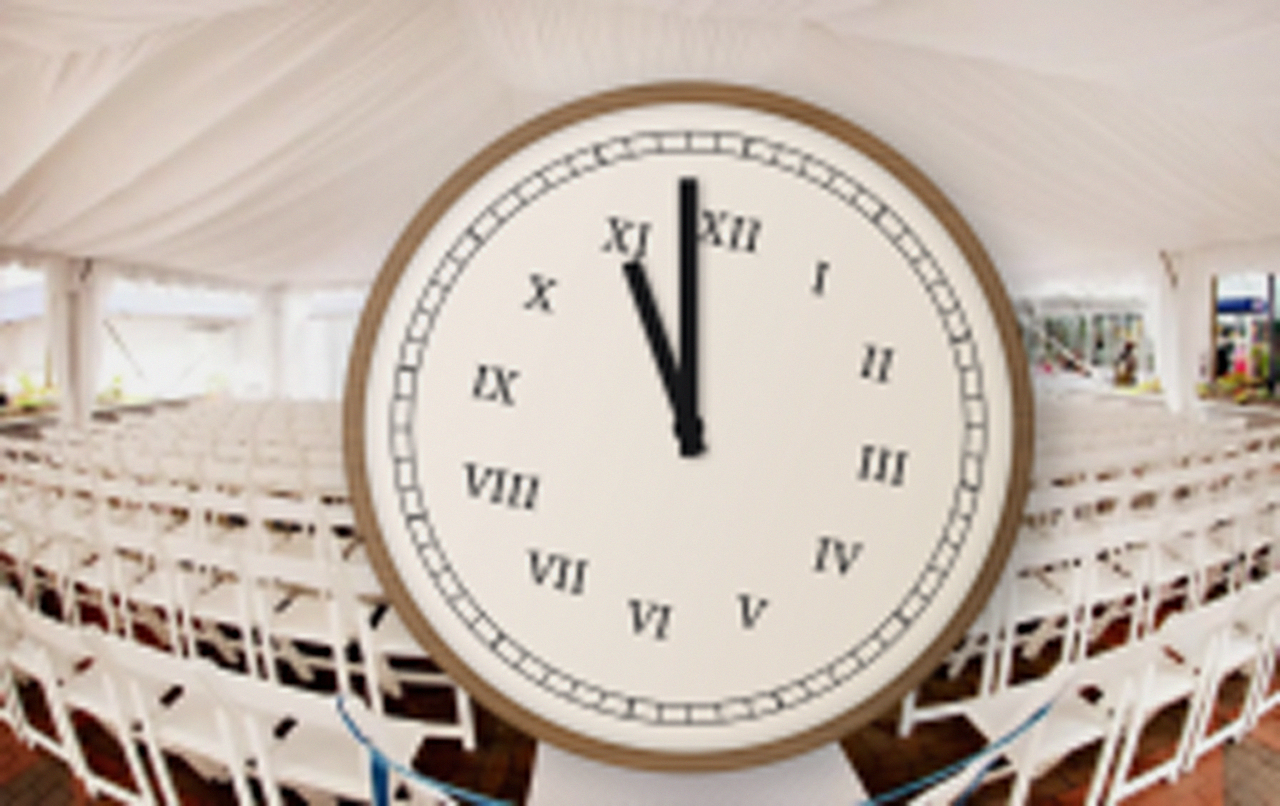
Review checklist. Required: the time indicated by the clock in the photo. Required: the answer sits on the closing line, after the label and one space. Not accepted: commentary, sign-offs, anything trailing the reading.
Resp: 10:58
